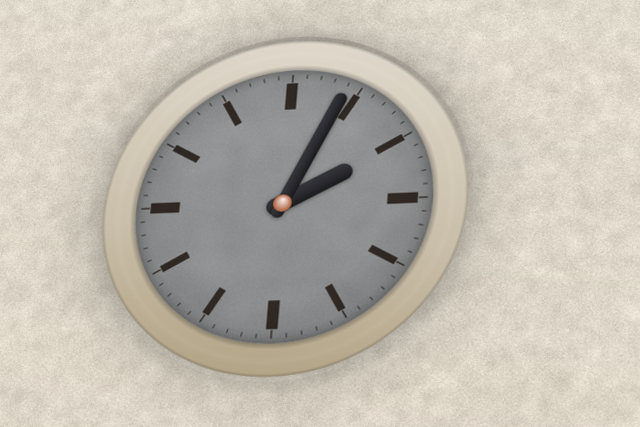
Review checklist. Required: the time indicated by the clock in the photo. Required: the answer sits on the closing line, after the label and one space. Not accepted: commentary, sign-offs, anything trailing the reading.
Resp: 2:04
